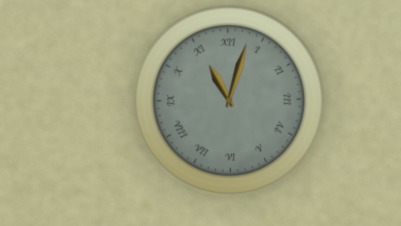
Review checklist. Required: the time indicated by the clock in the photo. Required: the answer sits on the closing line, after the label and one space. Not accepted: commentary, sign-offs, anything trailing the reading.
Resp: 11:03
